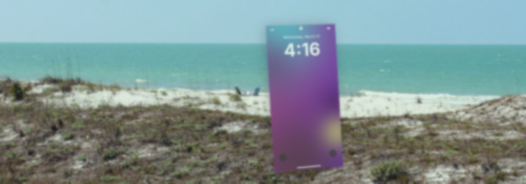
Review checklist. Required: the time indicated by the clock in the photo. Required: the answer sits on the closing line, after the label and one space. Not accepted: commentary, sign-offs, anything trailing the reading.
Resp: 4:16
